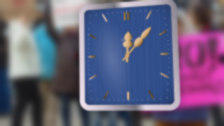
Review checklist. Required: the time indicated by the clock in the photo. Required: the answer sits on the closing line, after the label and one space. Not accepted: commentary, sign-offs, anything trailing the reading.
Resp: 12:07
